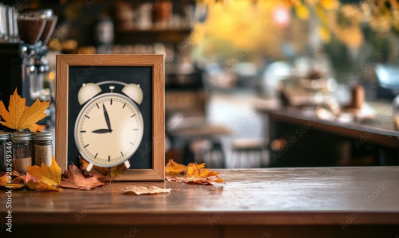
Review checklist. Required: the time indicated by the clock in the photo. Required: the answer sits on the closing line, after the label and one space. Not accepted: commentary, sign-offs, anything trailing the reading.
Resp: 8:57
